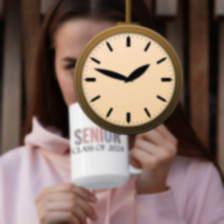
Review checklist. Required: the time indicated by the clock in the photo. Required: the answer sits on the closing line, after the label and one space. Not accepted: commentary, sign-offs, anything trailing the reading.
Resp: 1:48
